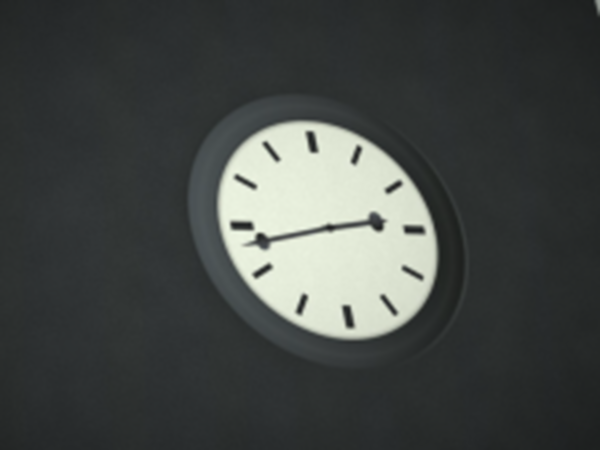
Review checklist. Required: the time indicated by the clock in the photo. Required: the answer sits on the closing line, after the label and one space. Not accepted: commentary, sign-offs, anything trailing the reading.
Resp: 2:43
